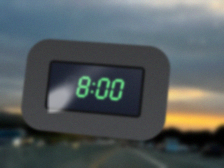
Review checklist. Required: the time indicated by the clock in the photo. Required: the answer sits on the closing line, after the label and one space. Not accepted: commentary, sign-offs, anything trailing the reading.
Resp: 8:00
